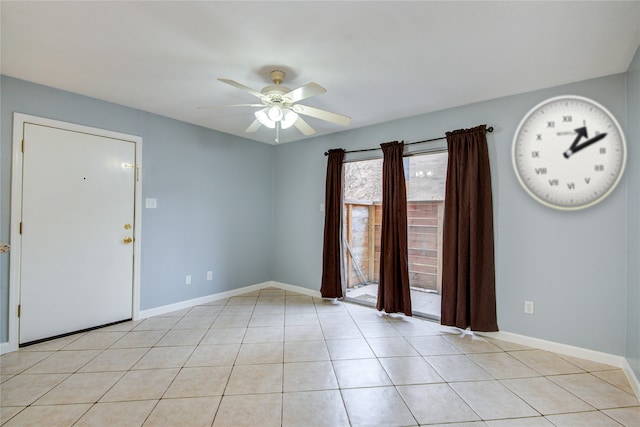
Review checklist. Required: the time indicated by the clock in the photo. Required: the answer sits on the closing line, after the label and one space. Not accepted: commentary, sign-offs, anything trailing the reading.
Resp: 1:11
